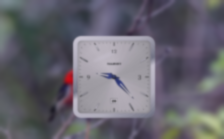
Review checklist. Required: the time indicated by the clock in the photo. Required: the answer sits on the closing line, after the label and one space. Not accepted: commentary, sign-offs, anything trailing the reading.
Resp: 9:23
